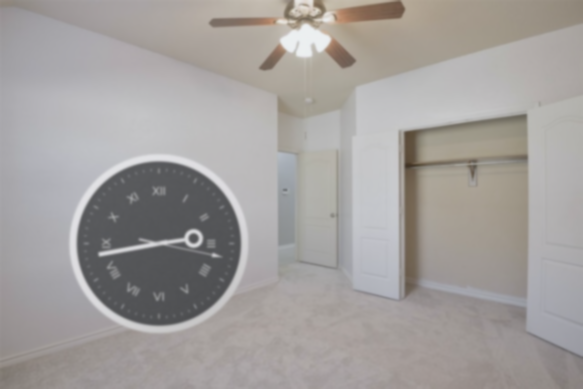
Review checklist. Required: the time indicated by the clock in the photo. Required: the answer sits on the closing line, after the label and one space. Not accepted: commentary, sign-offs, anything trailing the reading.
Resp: 2:43:17
